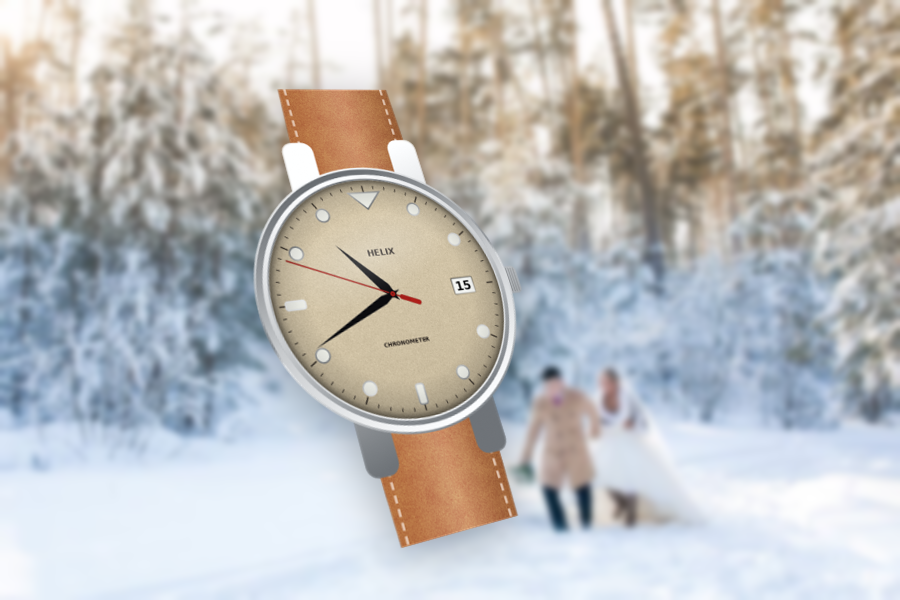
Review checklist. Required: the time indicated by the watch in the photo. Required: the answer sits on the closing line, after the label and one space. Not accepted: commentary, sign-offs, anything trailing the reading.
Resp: 10:40:49
